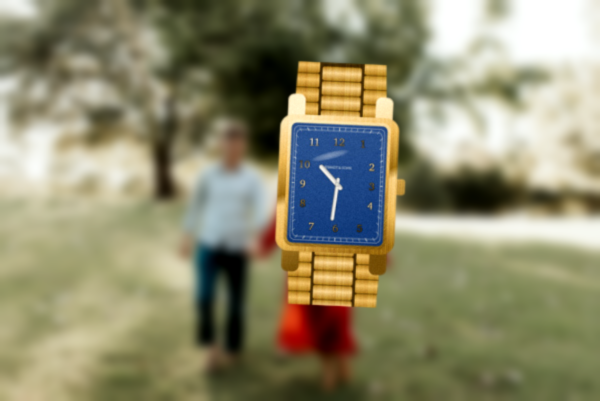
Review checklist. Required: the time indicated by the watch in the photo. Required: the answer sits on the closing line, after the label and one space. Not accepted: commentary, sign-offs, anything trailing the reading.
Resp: 10:31
